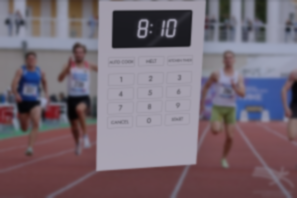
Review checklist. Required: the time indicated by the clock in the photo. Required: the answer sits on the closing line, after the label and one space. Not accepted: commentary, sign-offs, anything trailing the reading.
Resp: 8:10
